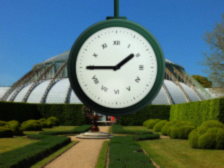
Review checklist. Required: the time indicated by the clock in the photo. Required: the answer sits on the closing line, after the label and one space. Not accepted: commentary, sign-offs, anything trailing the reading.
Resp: 1:45
